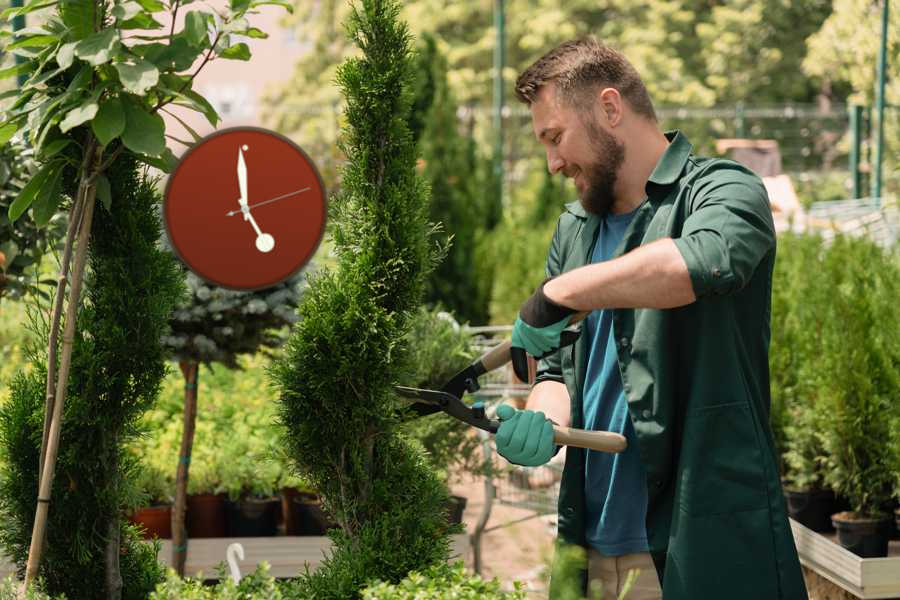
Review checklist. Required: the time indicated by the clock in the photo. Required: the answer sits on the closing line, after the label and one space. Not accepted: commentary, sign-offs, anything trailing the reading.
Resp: 4:59:12
